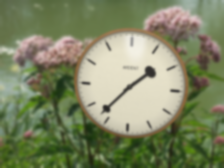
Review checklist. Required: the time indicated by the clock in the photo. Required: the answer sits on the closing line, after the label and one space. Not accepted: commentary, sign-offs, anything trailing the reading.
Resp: 1:37
